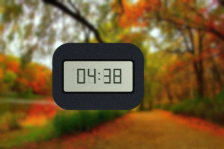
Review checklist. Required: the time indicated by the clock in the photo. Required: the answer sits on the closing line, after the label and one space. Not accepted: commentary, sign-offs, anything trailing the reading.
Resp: 4:38
